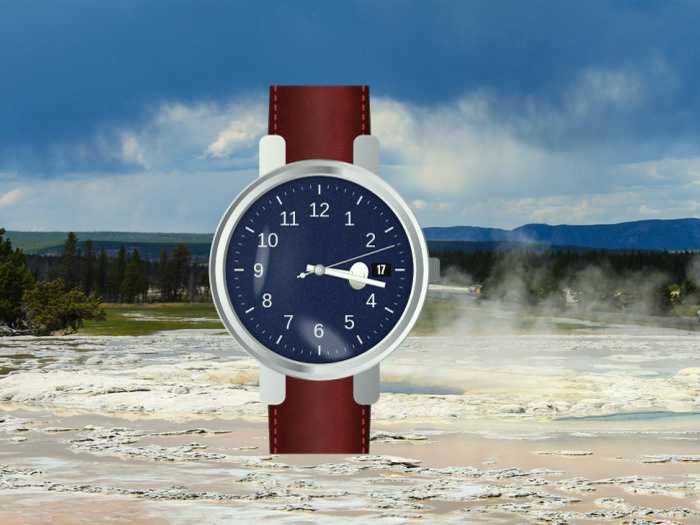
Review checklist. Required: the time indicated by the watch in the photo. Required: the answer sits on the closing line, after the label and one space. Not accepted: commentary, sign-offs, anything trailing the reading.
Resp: 3:17:12
